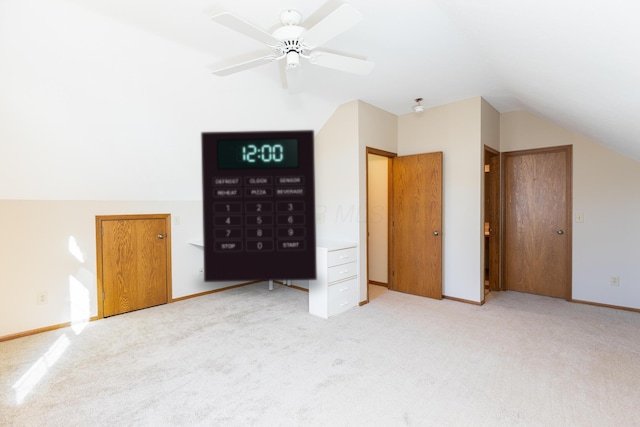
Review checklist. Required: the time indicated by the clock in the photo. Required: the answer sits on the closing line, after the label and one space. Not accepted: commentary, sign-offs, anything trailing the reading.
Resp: 12:00
